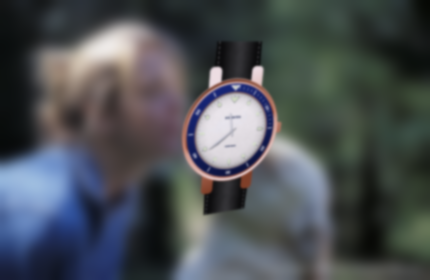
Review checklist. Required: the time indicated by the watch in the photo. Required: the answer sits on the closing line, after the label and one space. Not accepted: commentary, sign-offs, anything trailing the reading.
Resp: 11:39
